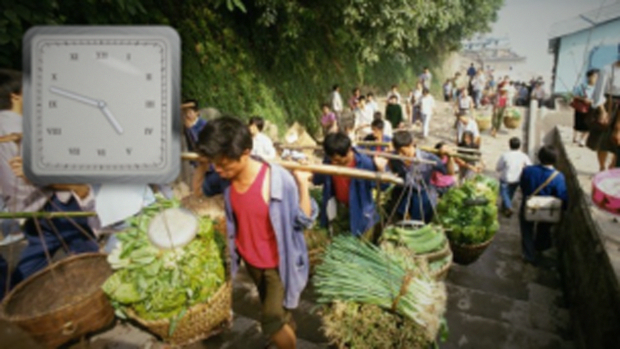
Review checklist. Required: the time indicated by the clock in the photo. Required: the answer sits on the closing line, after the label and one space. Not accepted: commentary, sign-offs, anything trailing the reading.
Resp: 4:48
